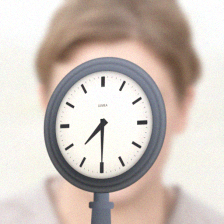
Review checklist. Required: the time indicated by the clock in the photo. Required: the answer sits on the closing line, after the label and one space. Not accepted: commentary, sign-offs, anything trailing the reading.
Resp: 7:30
